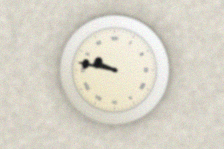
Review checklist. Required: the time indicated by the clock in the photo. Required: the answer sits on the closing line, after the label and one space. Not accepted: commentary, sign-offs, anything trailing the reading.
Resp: 9:47
